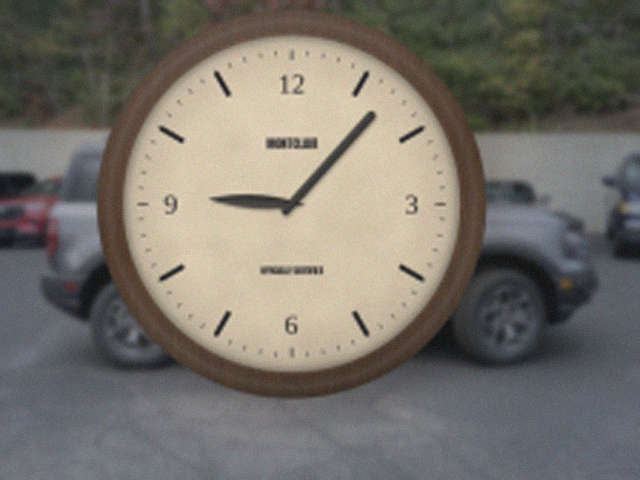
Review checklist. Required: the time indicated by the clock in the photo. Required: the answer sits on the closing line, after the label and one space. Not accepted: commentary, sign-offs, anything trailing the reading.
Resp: 9:07
